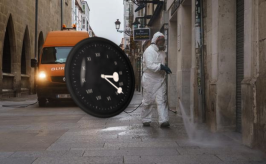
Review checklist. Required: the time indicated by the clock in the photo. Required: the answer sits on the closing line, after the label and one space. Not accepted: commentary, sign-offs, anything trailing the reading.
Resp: 3:23
